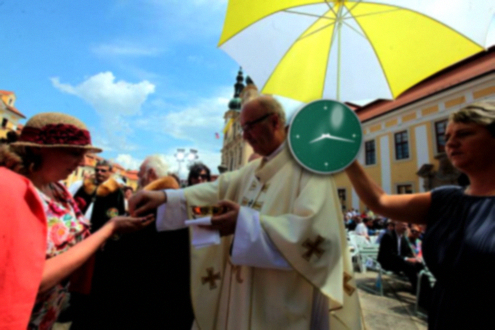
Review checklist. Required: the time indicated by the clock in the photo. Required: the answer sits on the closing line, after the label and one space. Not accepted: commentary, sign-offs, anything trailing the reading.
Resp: 8:17
